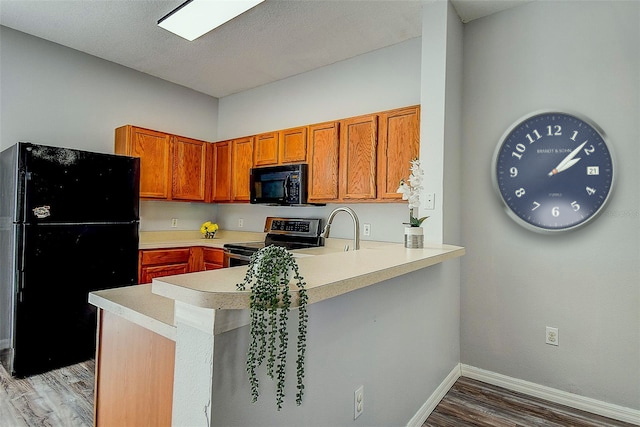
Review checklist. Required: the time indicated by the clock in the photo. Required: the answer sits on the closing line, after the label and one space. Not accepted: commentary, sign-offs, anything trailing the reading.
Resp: 2:08
